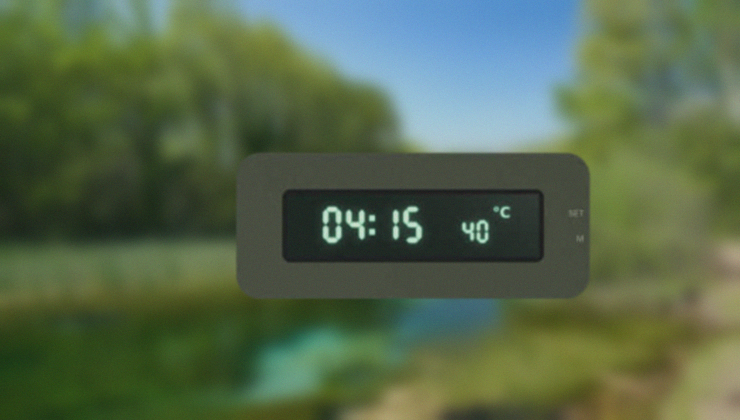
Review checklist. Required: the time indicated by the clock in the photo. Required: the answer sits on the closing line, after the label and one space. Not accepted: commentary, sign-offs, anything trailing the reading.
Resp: 4:15
